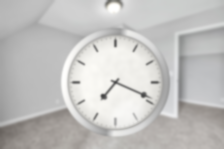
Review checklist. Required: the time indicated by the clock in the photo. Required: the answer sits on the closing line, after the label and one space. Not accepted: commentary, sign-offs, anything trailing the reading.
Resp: 7:19
